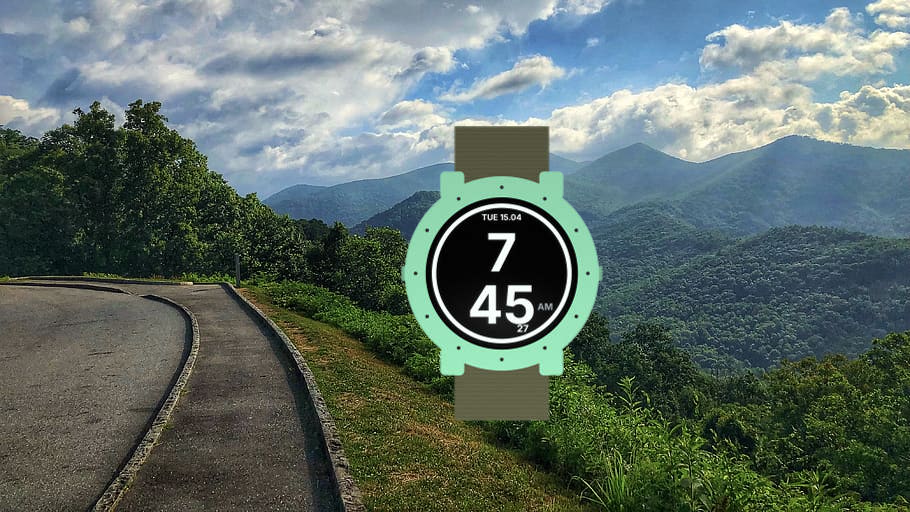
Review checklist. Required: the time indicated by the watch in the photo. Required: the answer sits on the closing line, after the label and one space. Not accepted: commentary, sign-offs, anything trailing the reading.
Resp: 7:45:27
